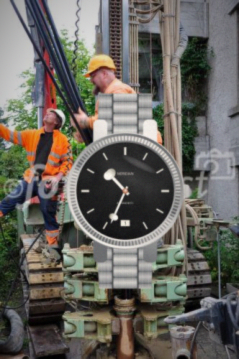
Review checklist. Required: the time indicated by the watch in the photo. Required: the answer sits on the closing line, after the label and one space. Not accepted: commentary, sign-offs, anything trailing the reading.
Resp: 10:34
